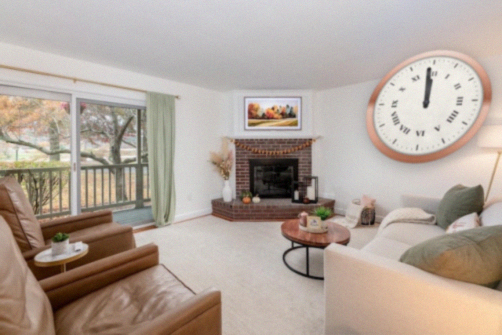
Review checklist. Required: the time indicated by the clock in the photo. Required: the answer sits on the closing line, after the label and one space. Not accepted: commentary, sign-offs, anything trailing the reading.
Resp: 11:59
